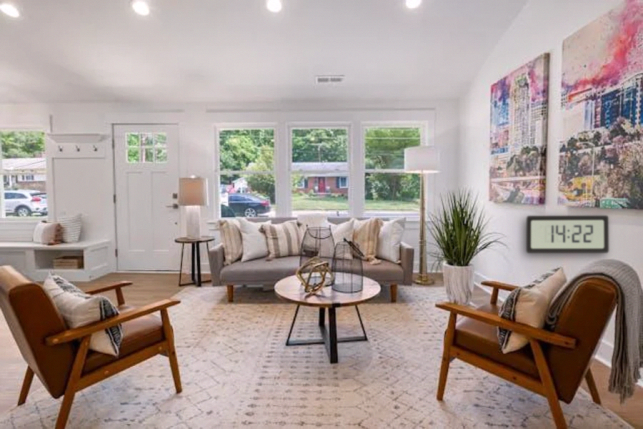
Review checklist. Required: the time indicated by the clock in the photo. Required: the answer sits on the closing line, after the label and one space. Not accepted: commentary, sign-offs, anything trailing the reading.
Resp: 14:22
